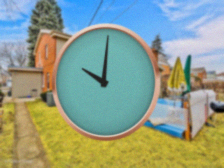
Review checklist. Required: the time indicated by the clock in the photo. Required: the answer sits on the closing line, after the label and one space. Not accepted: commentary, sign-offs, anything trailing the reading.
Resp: 10:01
